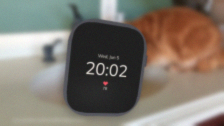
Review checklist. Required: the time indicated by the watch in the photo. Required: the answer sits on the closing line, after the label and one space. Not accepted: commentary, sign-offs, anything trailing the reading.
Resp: 20:02
